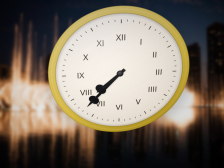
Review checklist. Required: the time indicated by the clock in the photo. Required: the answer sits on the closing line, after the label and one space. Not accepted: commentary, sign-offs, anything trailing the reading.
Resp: 7:37
